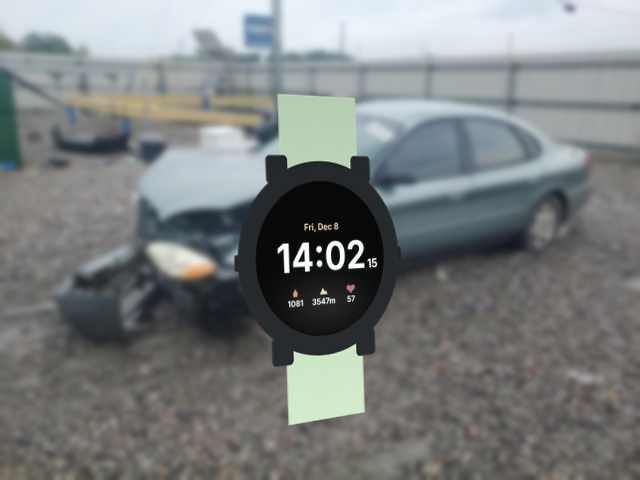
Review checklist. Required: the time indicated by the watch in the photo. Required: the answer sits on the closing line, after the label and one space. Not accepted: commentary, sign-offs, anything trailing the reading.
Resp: 14:02:15
